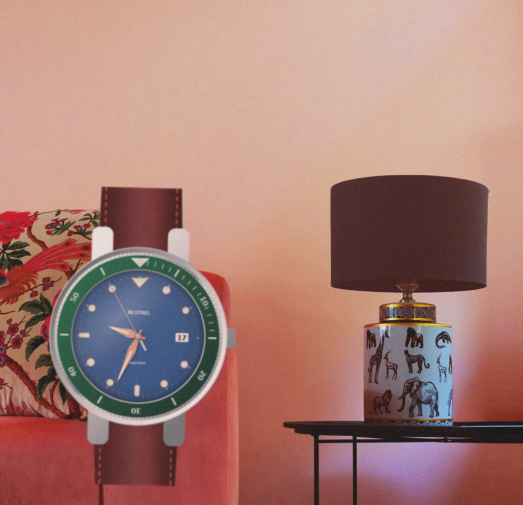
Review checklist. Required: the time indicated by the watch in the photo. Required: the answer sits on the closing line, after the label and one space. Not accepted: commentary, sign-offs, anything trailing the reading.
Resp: 9:33:55
